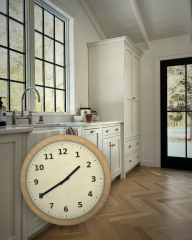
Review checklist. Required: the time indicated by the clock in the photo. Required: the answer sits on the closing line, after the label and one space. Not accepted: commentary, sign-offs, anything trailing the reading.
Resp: 1:40
